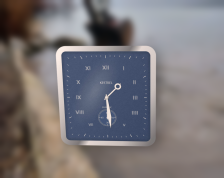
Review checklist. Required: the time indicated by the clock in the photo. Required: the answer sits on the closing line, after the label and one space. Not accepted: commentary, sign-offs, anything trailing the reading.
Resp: 1:29
